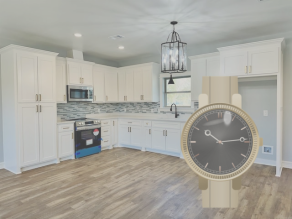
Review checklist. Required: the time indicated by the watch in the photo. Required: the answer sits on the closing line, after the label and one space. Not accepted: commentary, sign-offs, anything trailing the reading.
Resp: 10:14
